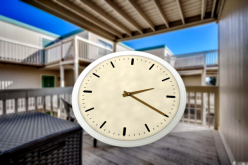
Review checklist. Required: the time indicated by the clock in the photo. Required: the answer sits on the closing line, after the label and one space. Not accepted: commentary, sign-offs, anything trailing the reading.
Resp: 2:20
